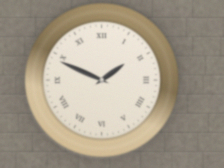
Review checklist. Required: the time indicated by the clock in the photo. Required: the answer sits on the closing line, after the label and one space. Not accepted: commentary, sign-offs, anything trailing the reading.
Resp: 1:49
